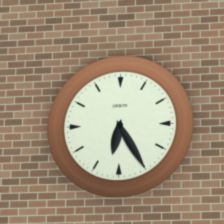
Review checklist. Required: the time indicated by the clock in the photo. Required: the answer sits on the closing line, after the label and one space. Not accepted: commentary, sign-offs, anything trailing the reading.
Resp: 6:25
